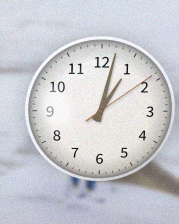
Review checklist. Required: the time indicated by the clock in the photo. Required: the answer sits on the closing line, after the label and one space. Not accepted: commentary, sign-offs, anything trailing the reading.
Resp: 1:02:09
